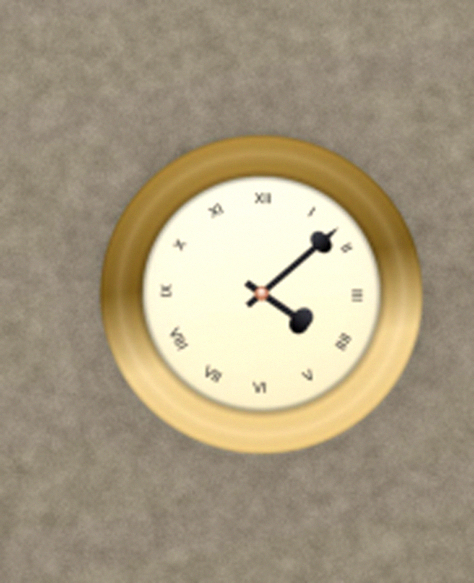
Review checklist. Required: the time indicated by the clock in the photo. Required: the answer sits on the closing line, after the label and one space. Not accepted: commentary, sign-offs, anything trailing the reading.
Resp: 4:08
